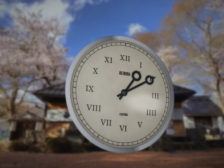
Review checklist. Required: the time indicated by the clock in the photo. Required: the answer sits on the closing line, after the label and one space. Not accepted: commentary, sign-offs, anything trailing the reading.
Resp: 1:10
